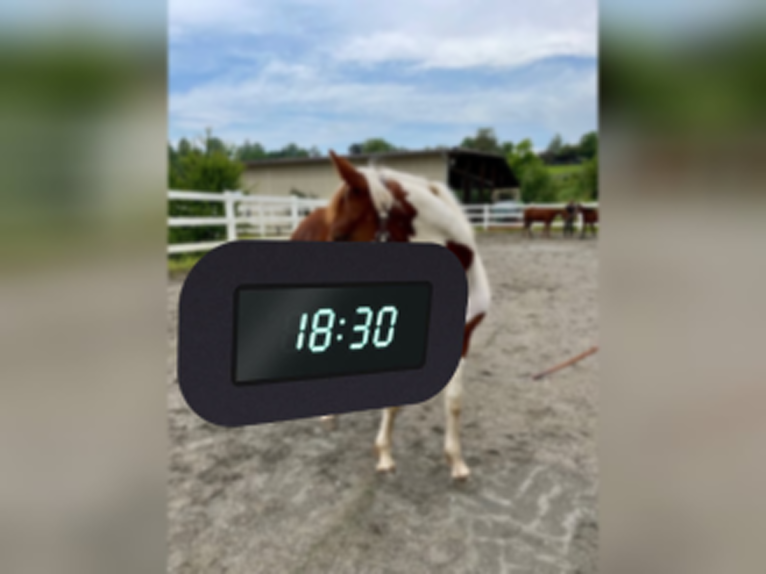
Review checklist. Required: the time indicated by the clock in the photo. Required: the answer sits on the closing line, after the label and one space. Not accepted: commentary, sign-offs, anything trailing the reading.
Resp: 18:30
